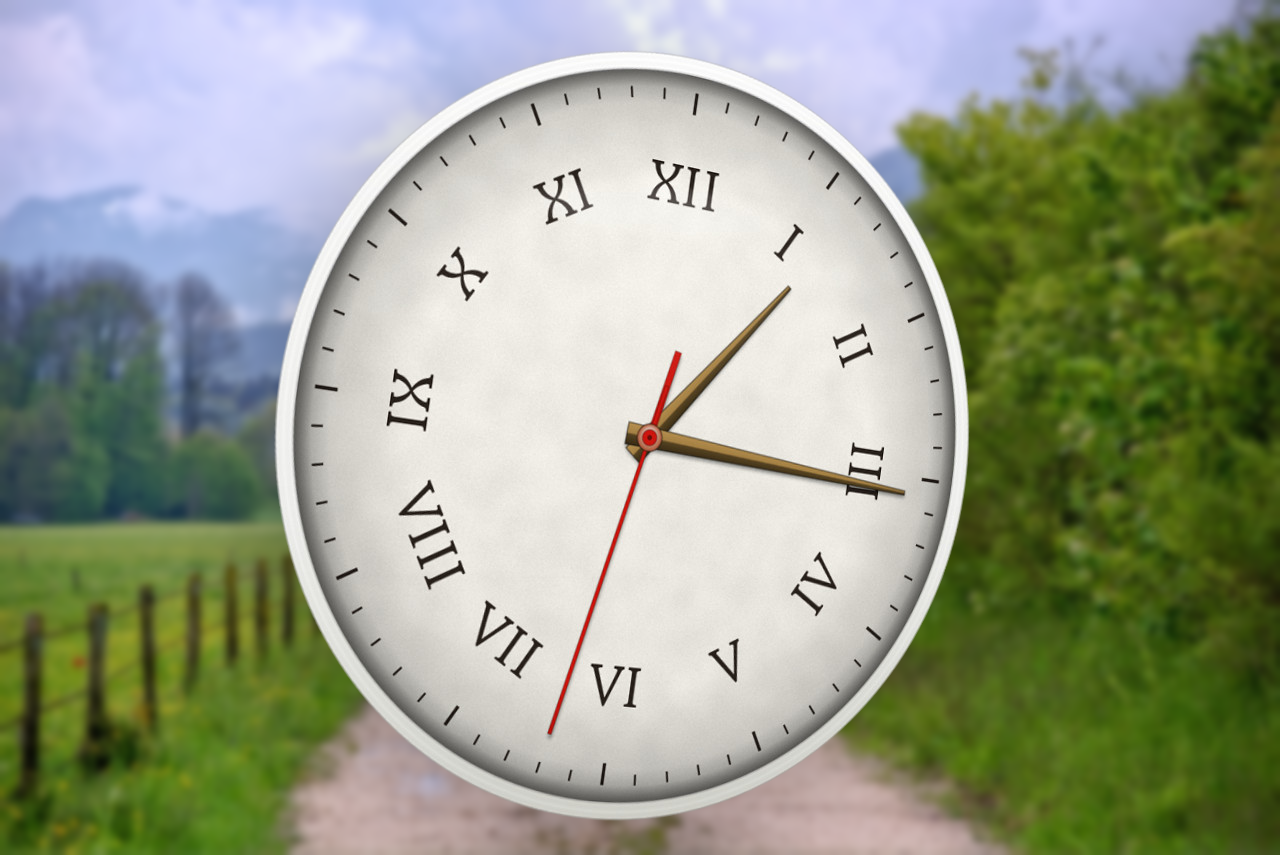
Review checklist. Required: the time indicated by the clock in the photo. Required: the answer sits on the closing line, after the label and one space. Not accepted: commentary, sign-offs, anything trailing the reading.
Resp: 1:15:32
